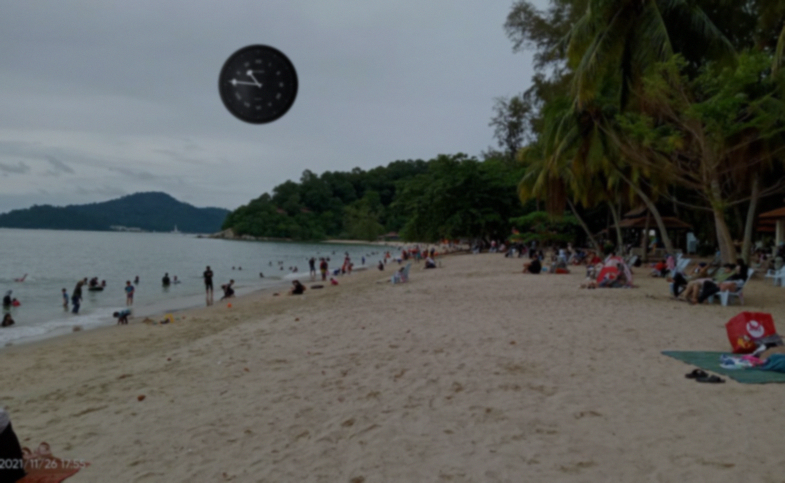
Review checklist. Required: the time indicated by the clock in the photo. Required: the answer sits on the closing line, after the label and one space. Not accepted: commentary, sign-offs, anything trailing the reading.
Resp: 10:46
